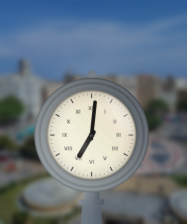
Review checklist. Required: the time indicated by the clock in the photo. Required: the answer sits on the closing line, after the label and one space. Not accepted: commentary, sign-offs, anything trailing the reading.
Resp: 7:01
